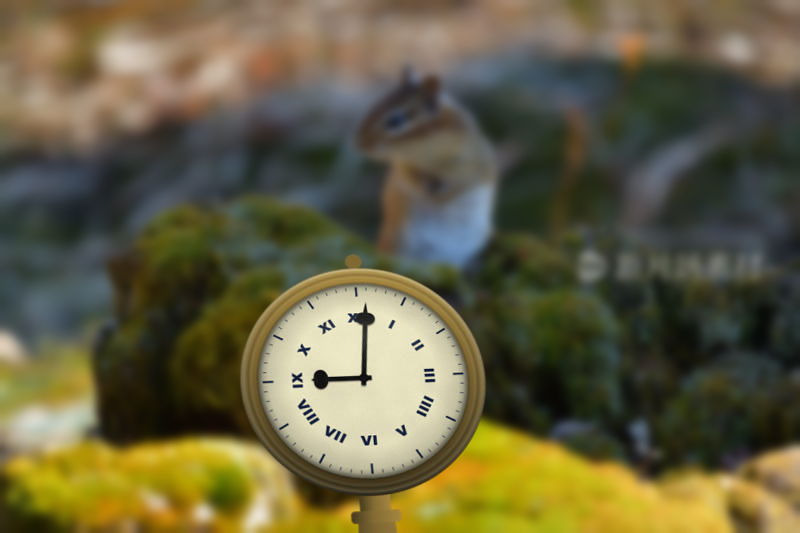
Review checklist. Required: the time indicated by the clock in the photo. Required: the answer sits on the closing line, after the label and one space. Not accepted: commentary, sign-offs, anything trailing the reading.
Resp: 9:01
